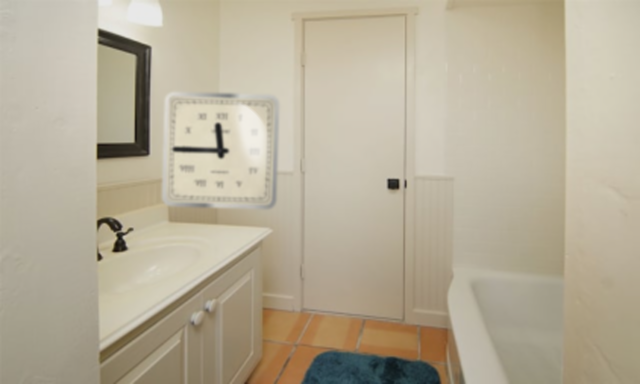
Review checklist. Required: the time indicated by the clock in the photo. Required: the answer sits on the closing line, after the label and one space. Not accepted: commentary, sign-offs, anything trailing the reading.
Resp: 11:45
